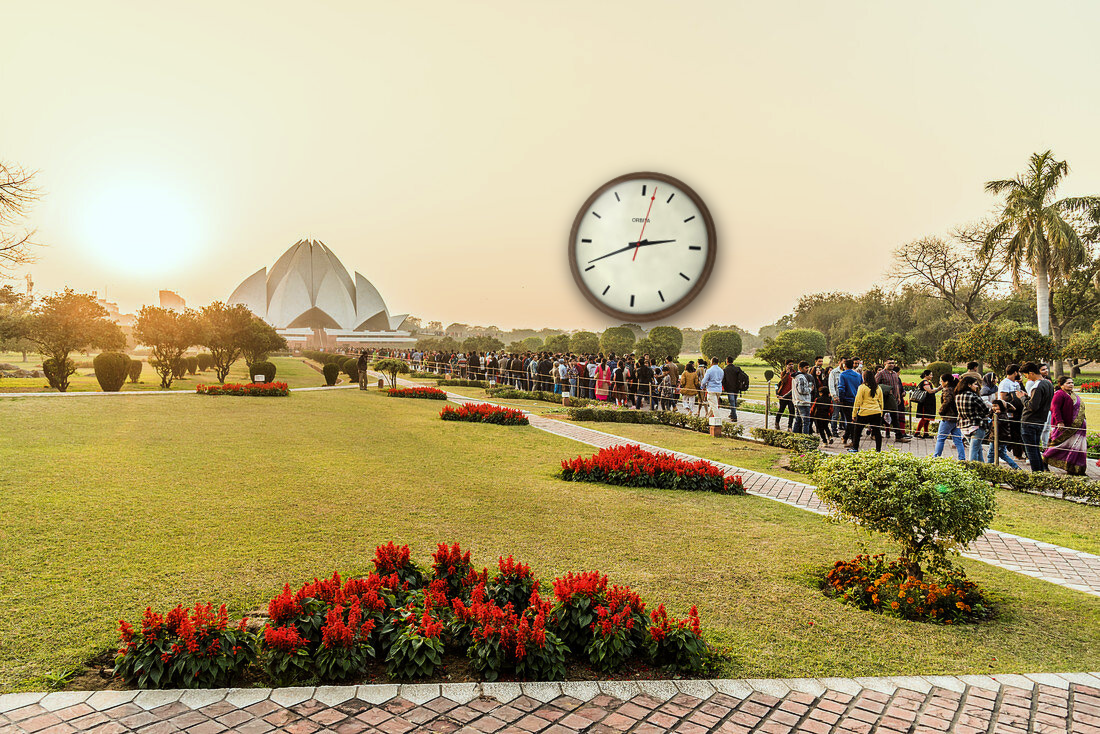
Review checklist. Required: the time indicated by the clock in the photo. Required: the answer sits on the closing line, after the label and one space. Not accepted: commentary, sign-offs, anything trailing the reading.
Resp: 2:41:02
